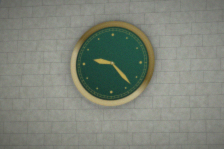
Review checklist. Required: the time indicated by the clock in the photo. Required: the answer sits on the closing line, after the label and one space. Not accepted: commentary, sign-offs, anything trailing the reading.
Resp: 9:23
